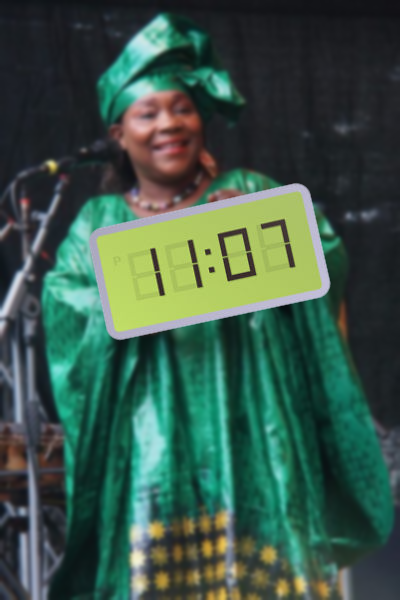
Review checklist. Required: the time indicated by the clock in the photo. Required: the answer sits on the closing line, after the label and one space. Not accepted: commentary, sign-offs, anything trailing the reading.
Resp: 11:07
